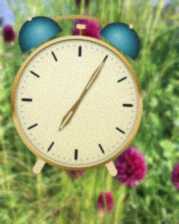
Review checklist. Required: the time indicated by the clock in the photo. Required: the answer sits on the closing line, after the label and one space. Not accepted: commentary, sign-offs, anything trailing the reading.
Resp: 7:05
